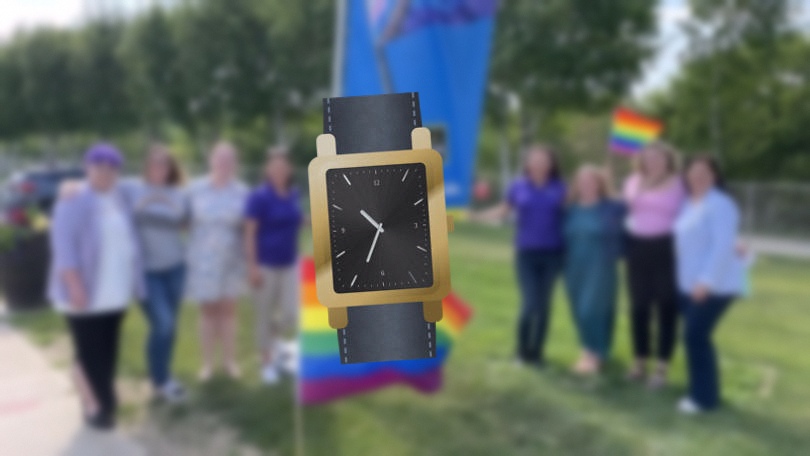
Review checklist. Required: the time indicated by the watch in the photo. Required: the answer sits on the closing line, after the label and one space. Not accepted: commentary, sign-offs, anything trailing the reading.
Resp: 10:34
